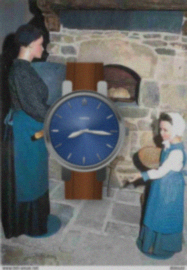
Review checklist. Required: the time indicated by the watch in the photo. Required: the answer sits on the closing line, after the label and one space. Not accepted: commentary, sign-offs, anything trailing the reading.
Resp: 8:16
